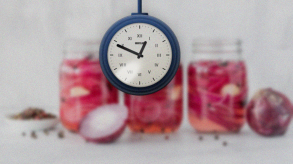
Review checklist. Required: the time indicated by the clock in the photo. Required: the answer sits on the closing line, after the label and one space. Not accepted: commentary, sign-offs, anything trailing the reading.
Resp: 12:49
